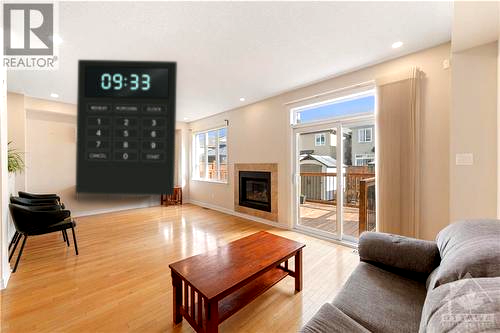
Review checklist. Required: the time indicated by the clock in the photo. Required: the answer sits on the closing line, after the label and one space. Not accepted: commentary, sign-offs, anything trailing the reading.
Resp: 9:33
